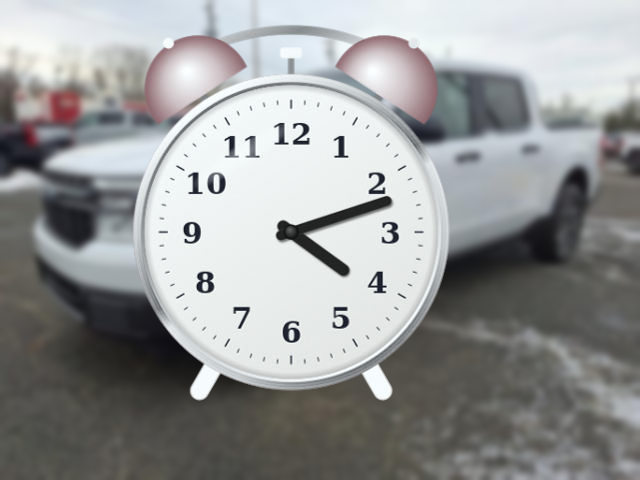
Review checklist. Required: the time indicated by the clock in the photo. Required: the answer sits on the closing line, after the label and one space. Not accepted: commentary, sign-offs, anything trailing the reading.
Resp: 4:12
